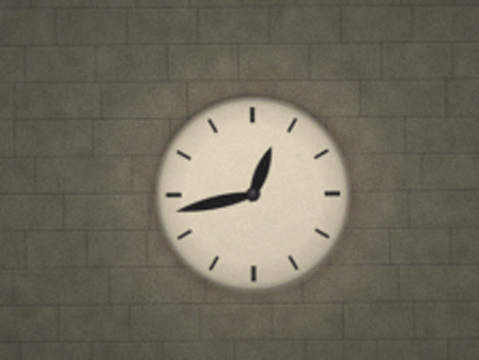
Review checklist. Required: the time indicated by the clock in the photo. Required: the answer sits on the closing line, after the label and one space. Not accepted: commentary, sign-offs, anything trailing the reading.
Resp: 12:43
